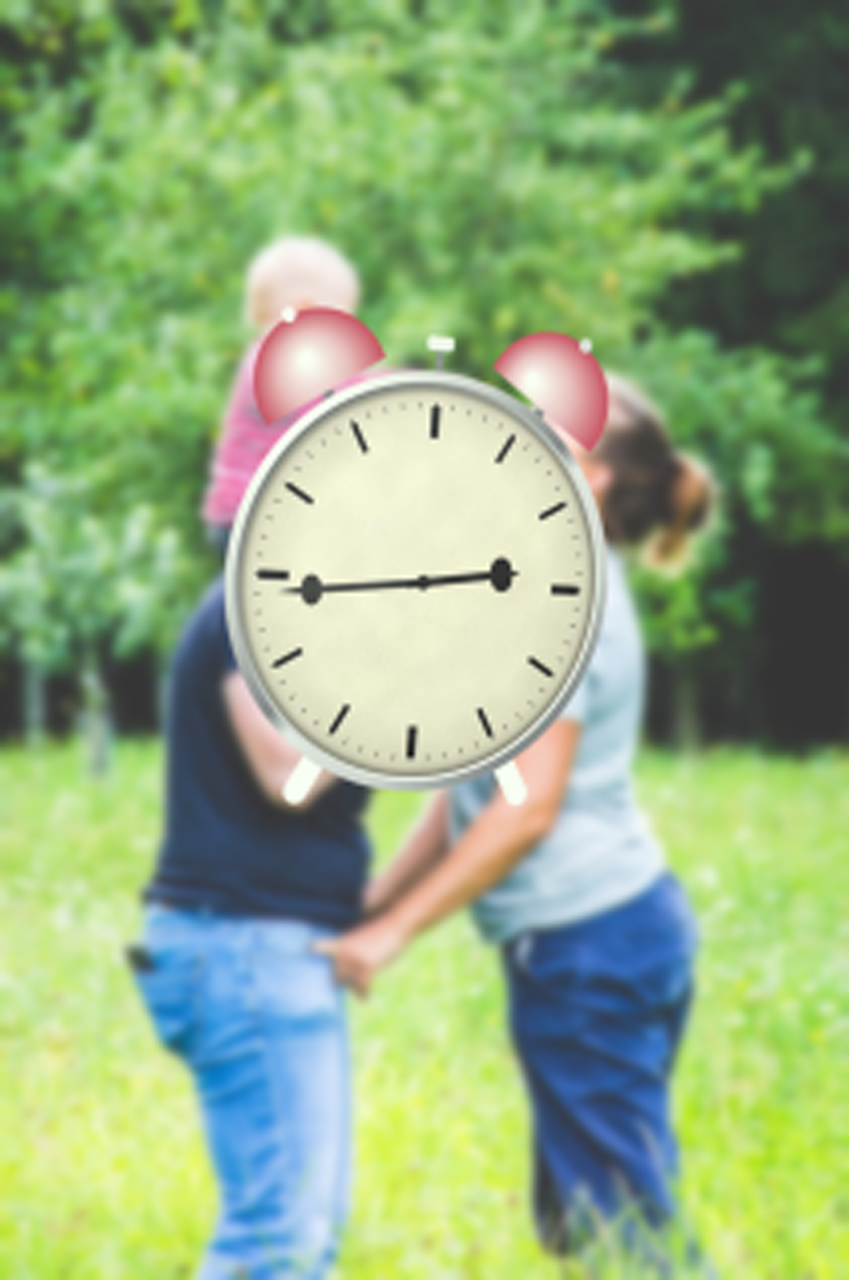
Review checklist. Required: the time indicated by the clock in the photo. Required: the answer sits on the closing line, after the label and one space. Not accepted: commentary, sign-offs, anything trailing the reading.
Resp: 2:44
